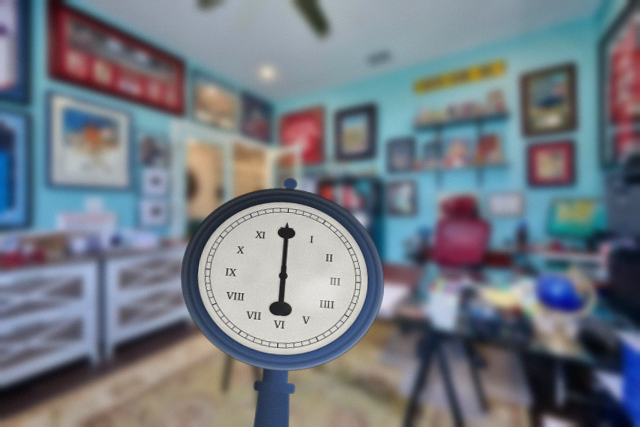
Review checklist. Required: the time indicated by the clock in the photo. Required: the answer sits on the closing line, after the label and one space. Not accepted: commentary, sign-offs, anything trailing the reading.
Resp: 6:00
